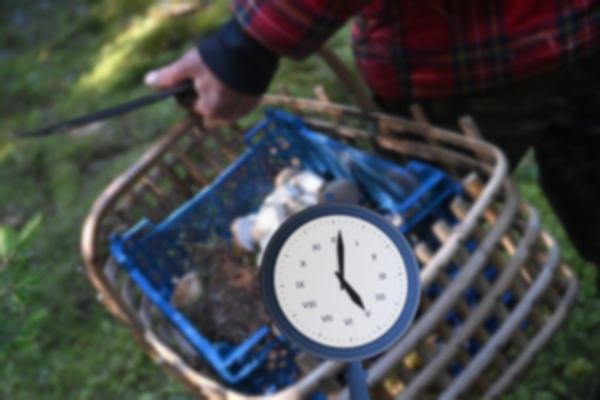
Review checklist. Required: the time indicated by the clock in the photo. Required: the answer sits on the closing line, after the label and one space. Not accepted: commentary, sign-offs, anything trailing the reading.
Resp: 5:01
